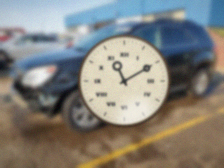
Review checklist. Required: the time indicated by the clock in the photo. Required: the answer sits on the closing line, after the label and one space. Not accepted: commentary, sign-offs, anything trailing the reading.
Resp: 11:10
